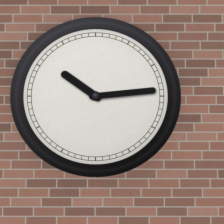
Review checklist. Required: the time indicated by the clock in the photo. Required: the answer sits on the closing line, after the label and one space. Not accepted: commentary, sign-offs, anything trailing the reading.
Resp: 10:14
